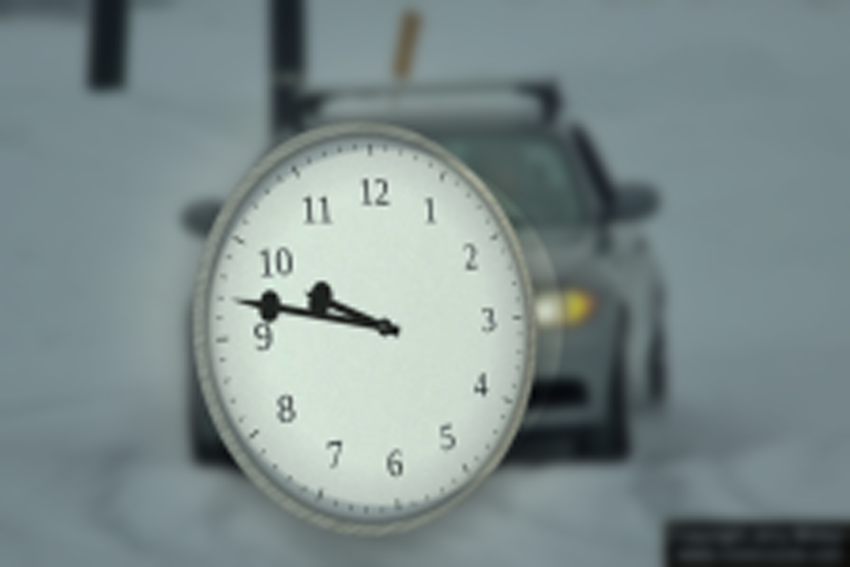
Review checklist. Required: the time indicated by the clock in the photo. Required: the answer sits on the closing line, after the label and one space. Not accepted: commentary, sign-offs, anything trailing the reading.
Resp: 9:47
